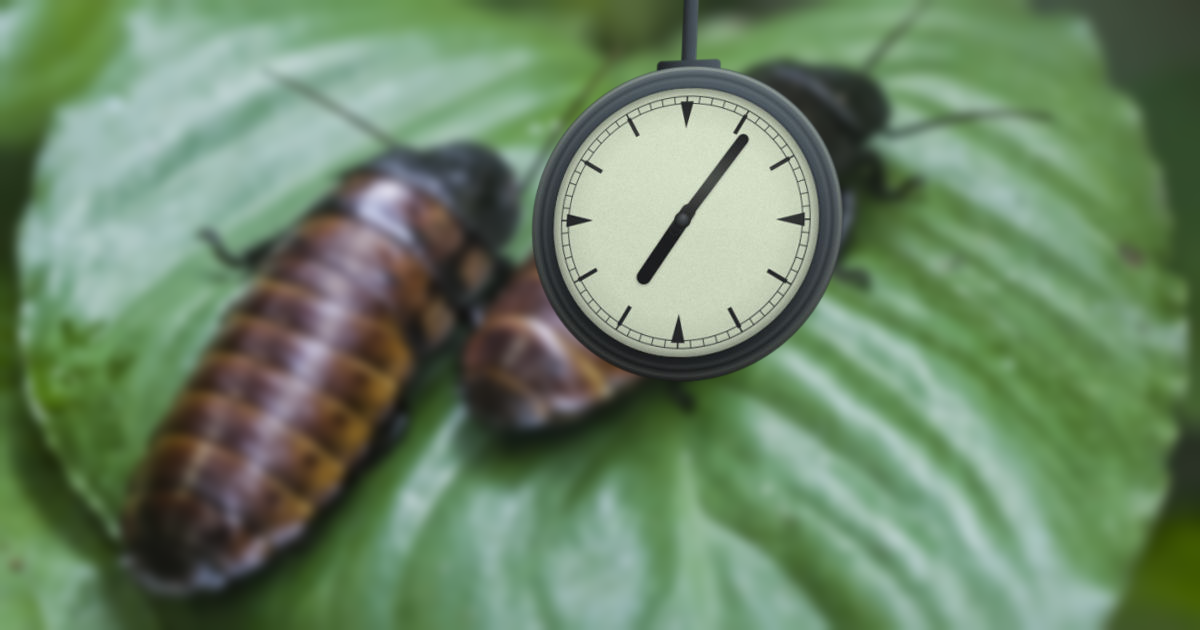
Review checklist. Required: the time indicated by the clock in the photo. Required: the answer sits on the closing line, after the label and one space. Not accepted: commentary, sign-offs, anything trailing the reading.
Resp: 7:06
